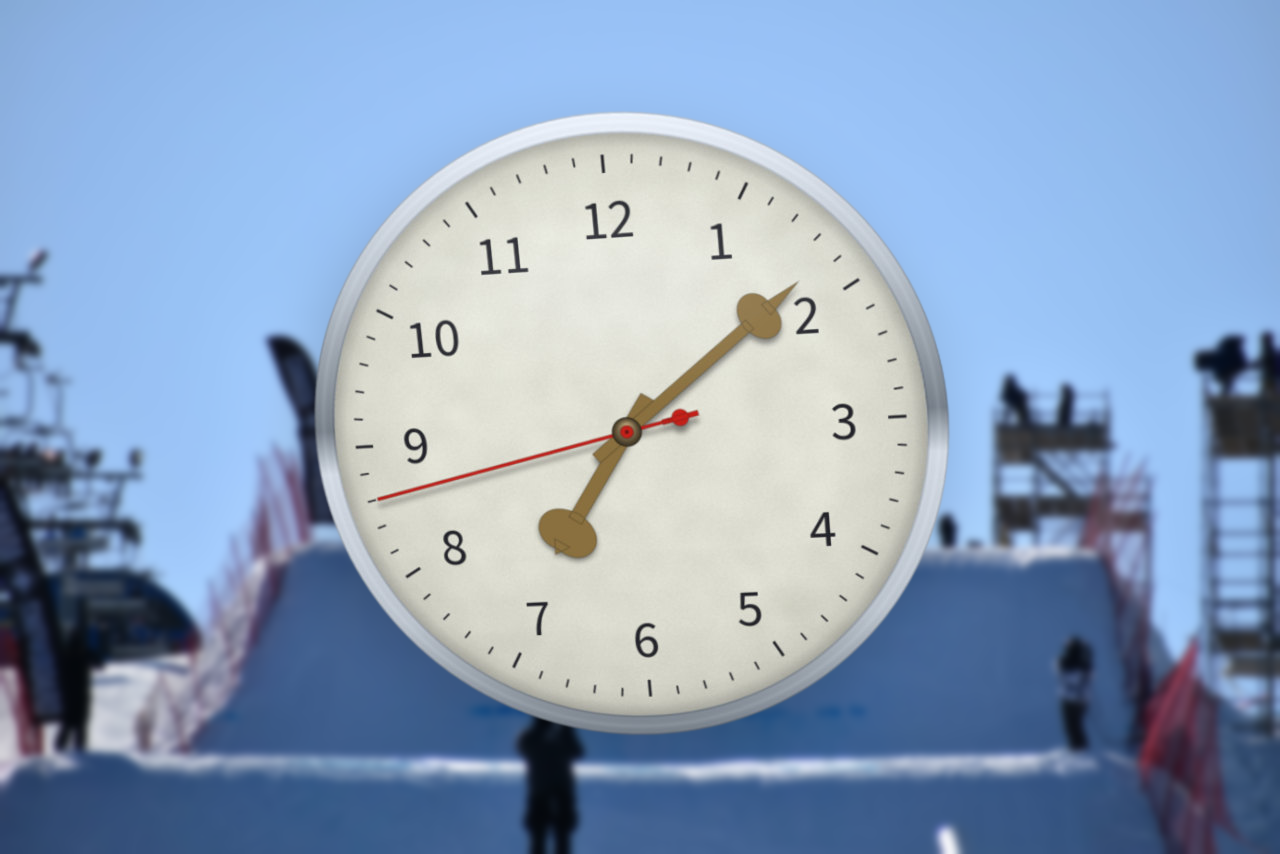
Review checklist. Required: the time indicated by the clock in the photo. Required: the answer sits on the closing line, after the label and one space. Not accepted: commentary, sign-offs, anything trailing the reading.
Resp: 7:08:43
